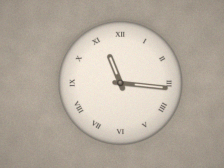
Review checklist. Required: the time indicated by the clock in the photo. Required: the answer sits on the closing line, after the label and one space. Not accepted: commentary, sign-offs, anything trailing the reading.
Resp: 11:16
